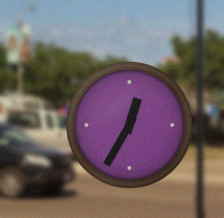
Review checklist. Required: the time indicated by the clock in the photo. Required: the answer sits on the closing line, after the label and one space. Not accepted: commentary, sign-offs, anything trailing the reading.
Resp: 12:35
